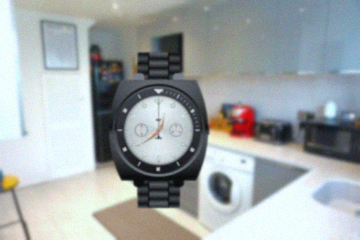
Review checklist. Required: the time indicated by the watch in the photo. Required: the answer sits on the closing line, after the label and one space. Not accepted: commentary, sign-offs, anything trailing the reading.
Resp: 12:39
